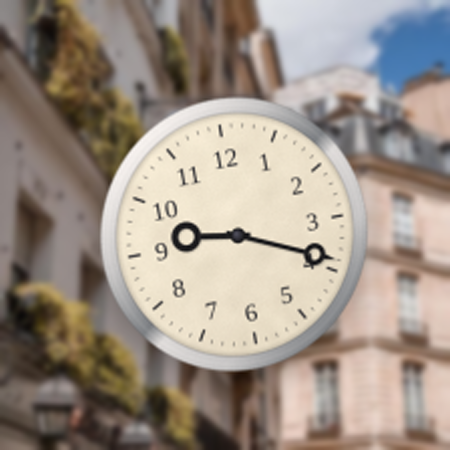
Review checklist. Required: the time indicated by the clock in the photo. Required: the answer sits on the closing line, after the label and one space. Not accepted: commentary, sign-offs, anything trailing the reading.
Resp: 9:19
